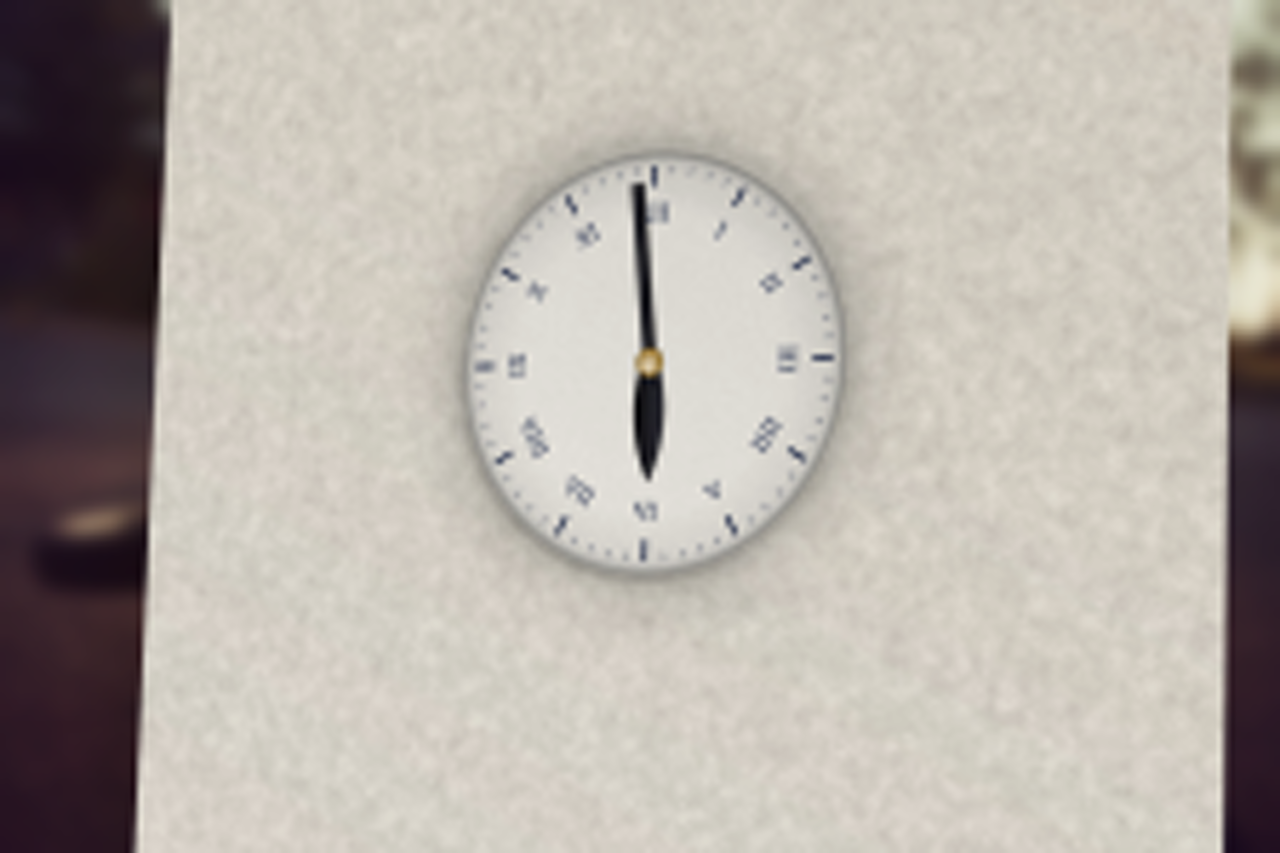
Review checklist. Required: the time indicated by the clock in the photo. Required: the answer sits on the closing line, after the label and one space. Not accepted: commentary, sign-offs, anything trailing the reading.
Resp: 5:59
